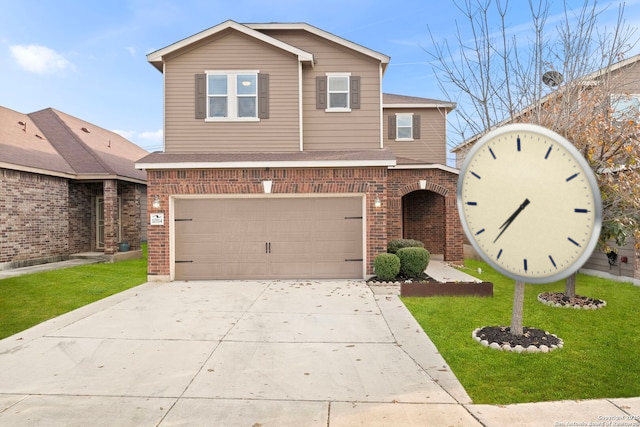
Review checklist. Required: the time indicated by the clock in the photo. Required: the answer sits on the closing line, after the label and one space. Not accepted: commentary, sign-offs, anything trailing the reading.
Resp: 7:37
